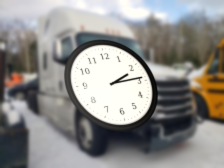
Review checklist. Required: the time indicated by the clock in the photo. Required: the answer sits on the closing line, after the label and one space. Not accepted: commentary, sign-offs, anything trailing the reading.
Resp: 2:14
